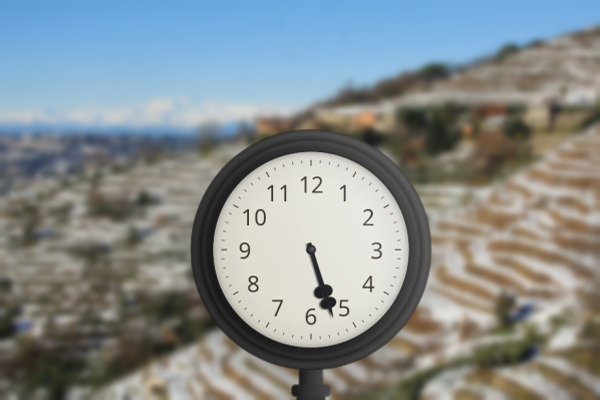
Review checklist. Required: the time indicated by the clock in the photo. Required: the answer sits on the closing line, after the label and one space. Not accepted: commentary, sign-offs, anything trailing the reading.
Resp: 5:27
